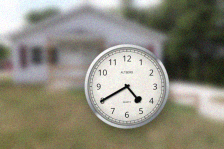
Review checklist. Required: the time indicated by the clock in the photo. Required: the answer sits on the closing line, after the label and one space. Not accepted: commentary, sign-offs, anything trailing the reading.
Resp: 4:40
